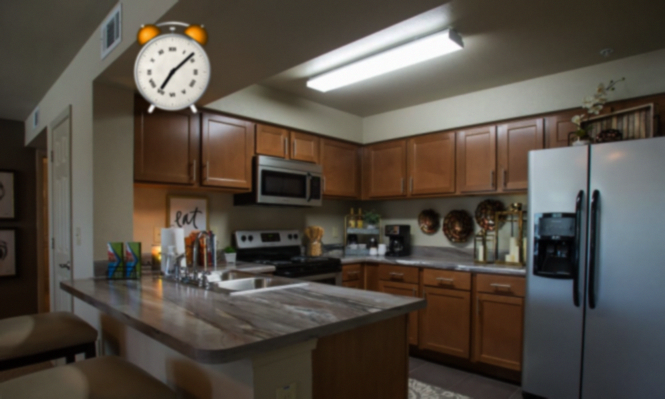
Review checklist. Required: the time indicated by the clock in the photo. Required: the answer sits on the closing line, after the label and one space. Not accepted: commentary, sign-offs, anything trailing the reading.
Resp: 7:08
